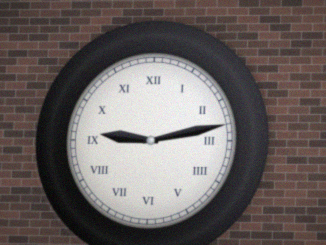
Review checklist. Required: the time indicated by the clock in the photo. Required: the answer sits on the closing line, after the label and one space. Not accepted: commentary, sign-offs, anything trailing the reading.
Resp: 9:13
